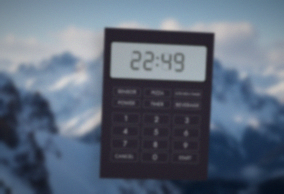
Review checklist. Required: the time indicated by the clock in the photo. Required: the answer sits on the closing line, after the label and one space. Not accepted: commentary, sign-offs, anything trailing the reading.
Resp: 22:49
